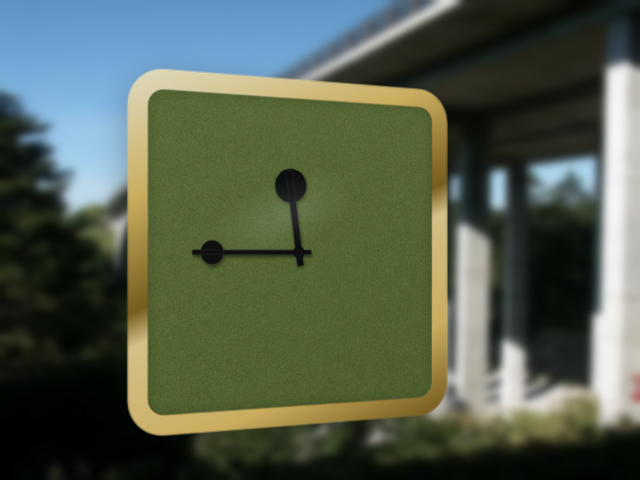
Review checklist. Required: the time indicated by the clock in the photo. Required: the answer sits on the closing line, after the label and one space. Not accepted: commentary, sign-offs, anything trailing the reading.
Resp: 11:45
